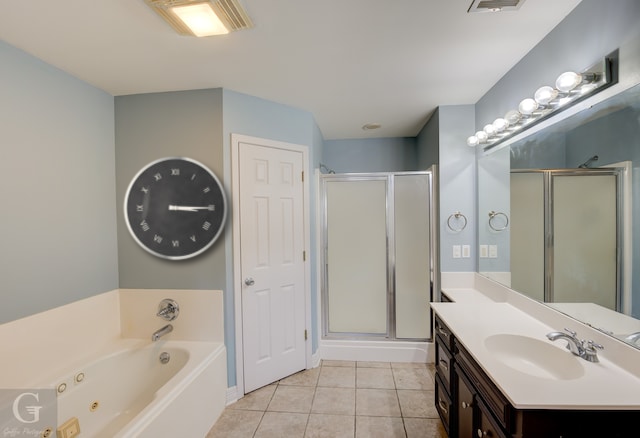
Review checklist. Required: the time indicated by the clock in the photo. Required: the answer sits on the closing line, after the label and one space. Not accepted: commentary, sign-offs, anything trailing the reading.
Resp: 3:15
